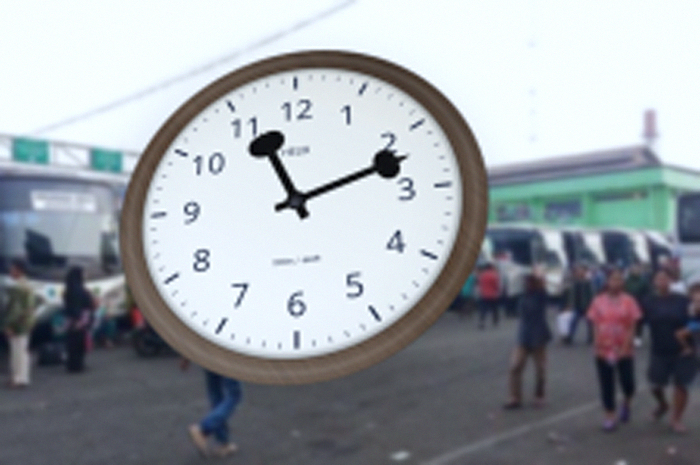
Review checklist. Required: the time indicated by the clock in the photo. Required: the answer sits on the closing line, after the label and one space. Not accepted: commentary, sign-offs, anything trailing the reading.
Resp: 11:12
